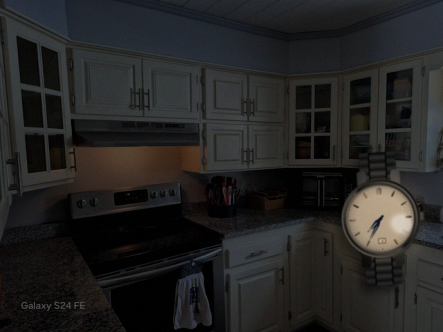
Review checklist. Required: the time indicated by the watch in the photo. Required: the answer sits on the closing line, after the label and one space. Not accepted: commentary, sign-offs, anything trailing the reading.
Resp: 7:35
